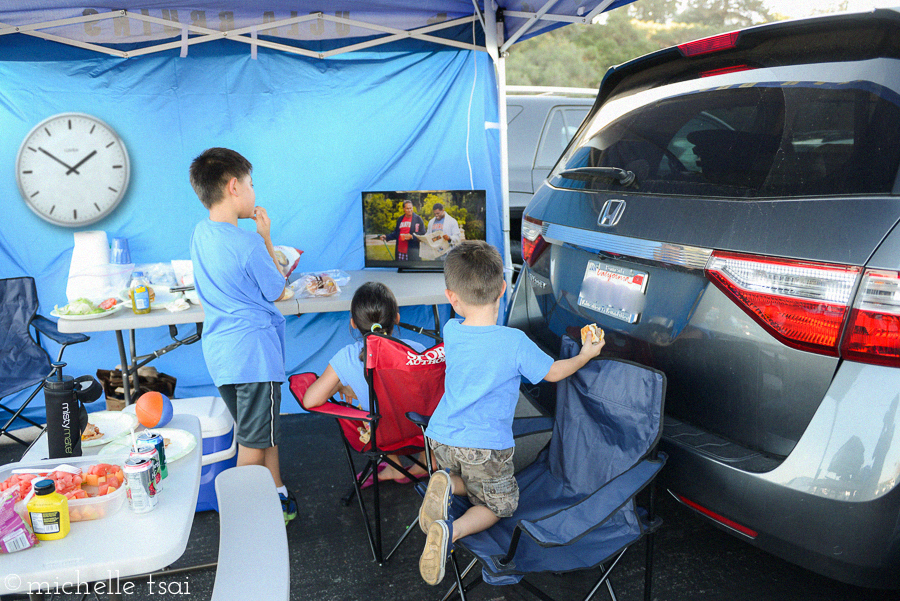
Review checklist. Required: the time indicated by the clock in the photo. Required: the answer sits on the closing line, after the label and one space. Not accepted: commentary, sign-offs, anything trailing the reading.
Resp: 1:51
